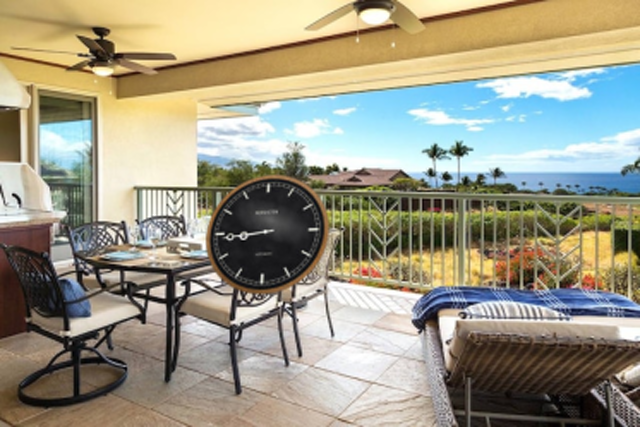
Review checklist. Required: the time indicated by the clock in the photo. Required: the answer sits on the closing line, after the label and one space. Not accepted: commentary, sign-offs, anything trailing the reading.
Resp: 8:44
